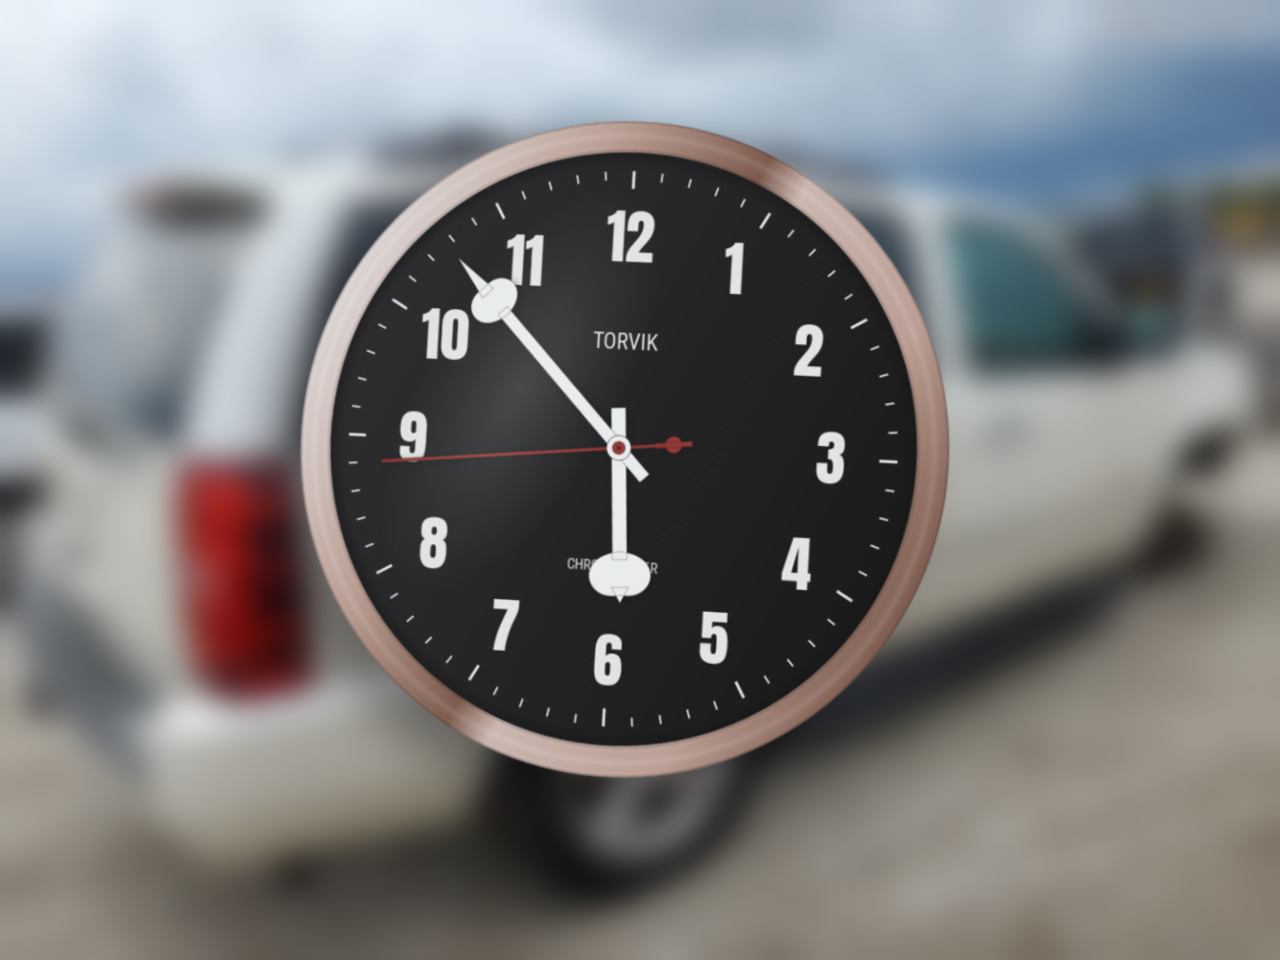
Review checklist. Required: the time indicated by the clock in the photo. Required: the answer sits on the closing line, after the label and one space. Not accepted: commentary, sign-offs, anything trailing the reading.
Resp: 5:52:44
